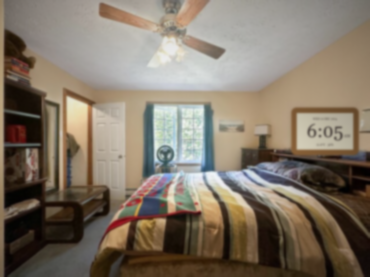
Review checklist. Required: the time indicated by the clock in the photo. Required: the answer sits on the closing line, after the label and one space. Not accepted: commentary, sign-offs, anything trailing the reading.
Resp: 6:05
